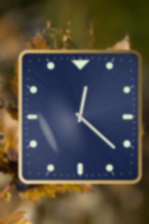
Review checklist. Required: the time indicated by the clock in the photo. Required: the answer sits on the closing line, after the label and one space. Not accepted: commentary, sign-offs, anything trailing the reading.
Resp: 12:22
